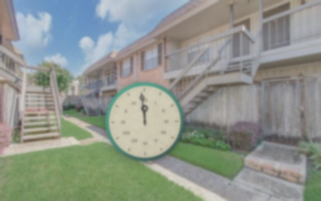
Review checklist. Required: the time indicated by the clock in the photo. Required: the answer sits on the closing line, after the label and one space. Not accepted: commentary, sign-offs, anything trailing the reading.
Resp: 11:59
